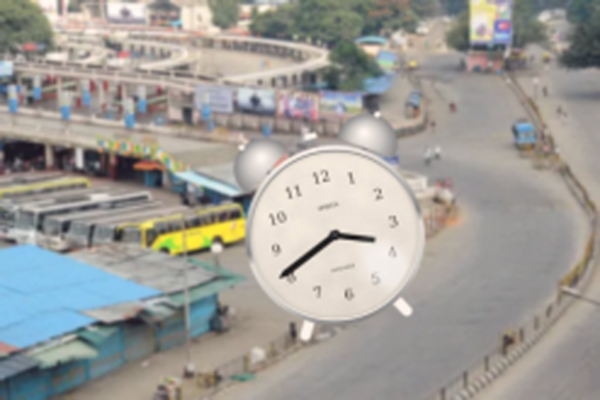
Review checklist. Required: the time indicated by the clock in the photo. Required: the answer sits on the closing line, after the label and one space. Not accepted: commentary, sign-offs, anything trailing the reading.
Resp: 3:41
